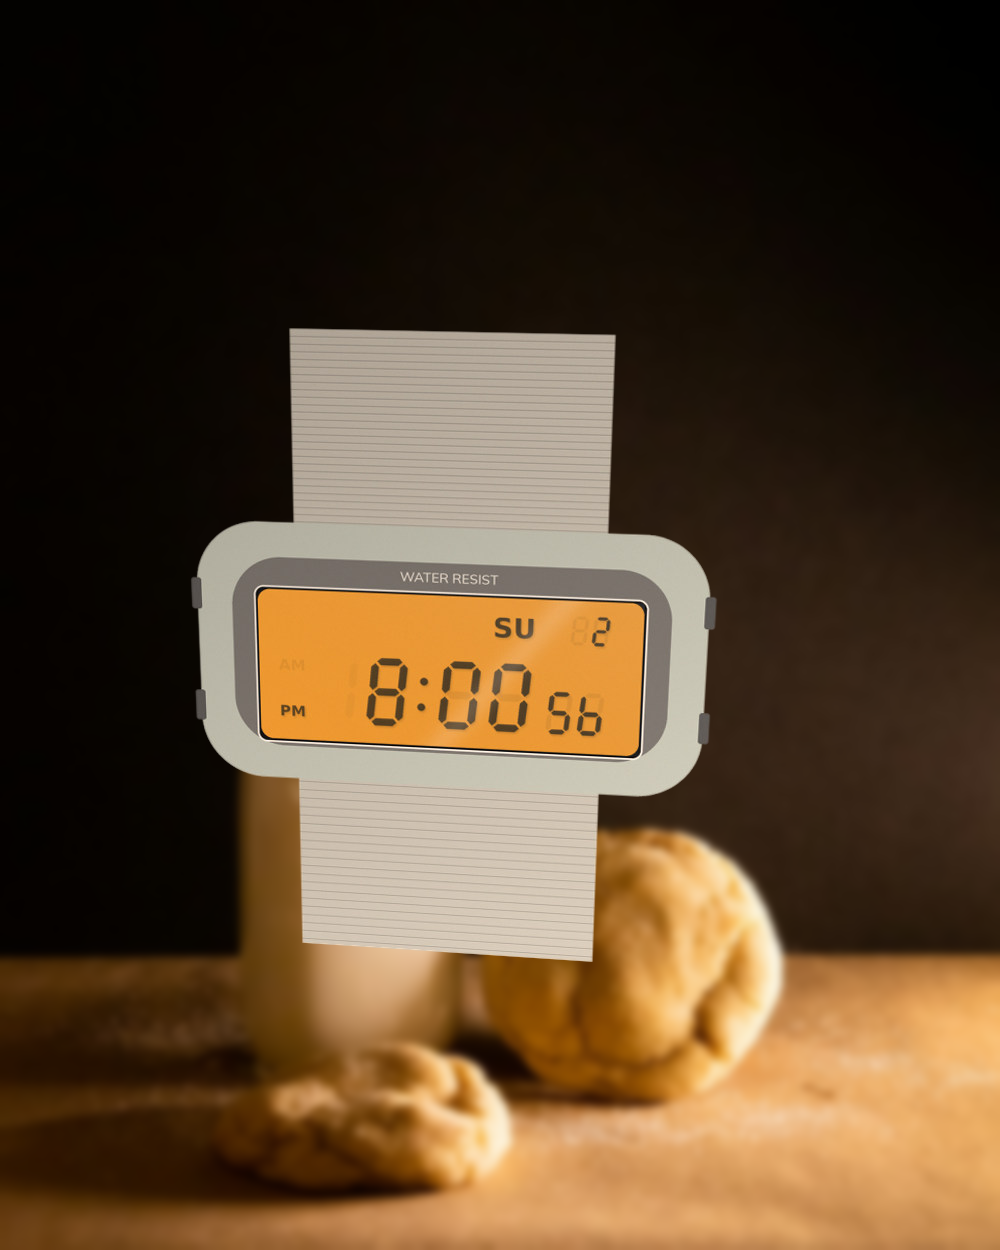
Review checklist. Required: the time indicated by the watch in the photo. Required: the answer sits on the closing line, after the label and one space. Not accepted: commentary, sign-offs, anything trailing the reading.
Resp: 8:00:56
